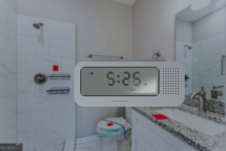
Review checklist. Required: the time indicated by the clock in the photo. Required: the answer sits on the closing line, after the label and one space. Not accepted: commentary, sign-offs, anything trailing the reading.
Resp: 5:25
